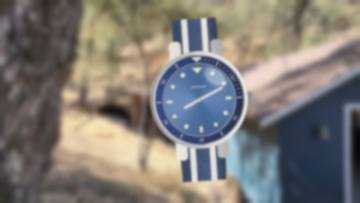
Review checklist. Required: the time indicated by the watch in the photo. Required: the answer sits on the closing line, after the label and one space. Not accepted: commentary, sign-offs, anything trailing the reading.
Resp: 8:11
